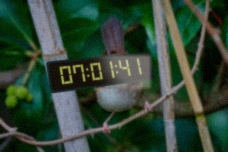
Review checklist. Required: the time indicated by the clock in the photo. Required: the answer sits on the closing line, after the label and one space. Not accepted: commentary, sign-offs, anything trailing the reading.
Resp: 7:01:41
